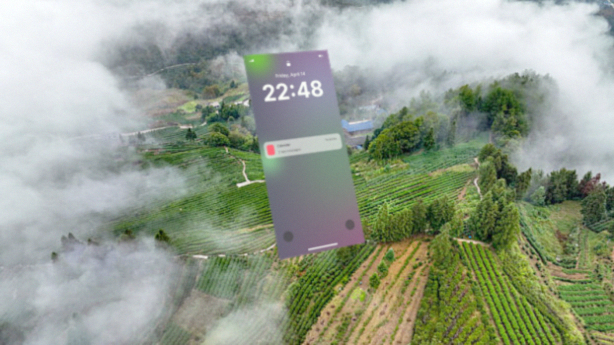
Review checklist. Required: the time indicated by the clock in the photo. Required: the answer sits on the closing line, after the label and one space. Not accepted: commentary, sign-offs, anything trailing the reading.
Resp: 22:48
